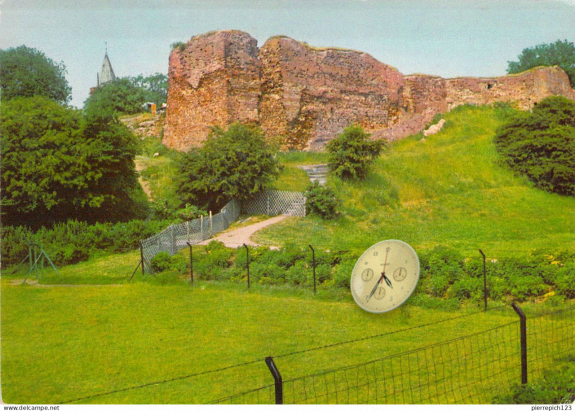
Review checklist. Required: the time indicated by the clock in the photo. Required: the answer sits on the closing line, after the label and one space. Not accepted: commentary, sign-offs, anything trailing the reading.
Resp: 4:34
